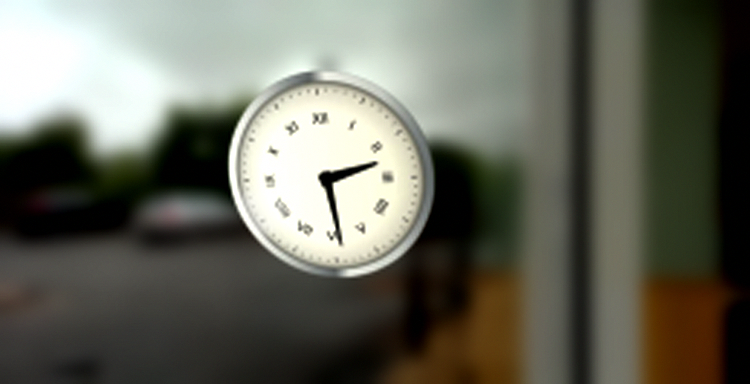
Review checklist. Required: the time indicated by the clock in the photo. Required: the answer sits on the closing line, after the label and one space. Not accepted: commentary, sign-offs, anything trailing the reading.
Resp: 2:29
